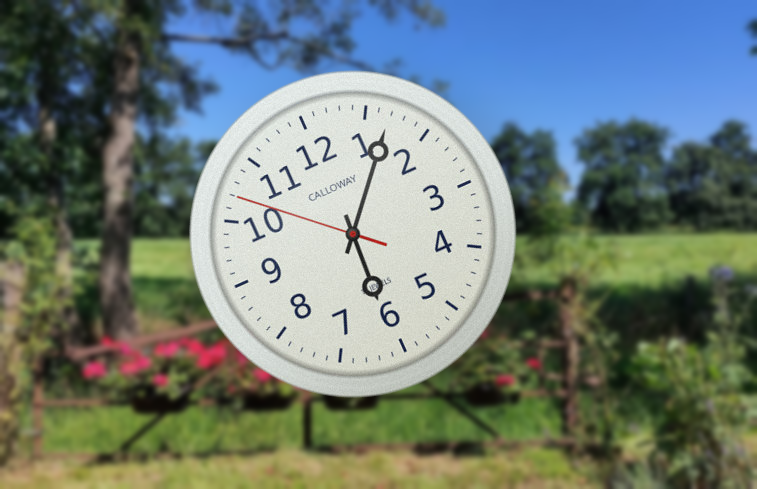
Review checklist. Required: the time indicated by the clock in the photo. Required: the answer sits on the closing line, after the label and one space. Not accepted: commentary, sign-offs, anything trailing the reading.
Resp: 6:06:52
